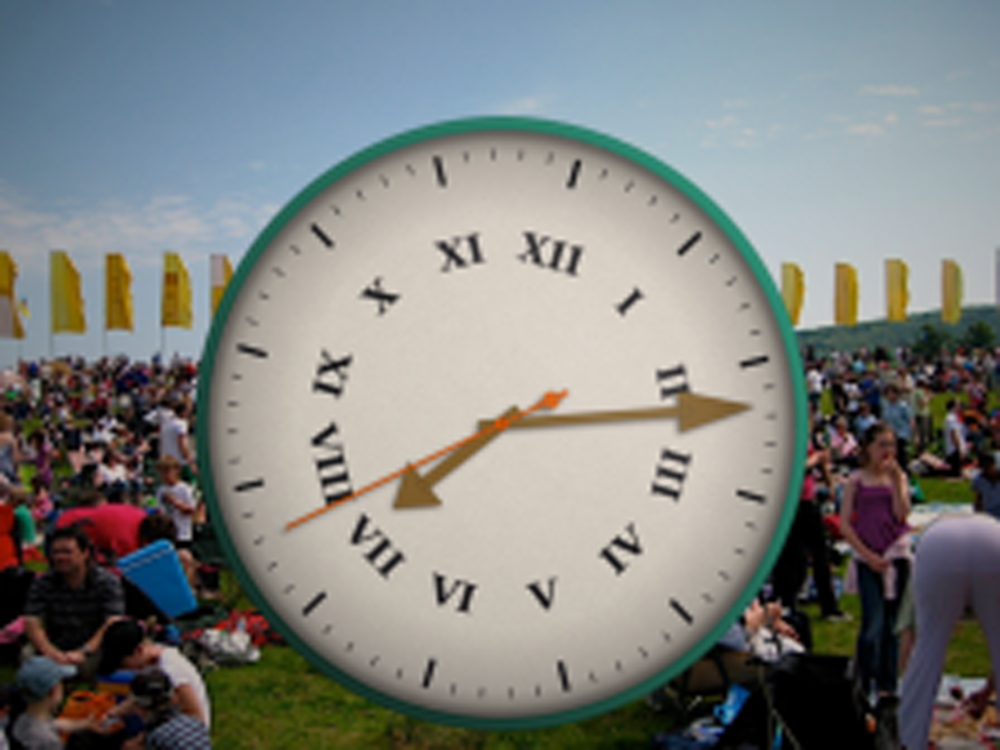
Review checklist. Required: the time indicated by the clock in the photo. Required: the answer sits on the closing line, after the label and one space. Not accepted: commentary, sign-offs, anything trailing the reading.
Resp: 7:11:38
